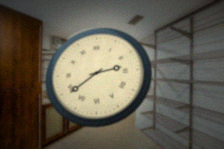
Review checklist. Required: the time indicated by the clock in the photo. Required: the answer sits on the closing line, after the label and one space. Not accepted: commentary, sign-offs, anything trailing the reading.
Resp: 2:39
